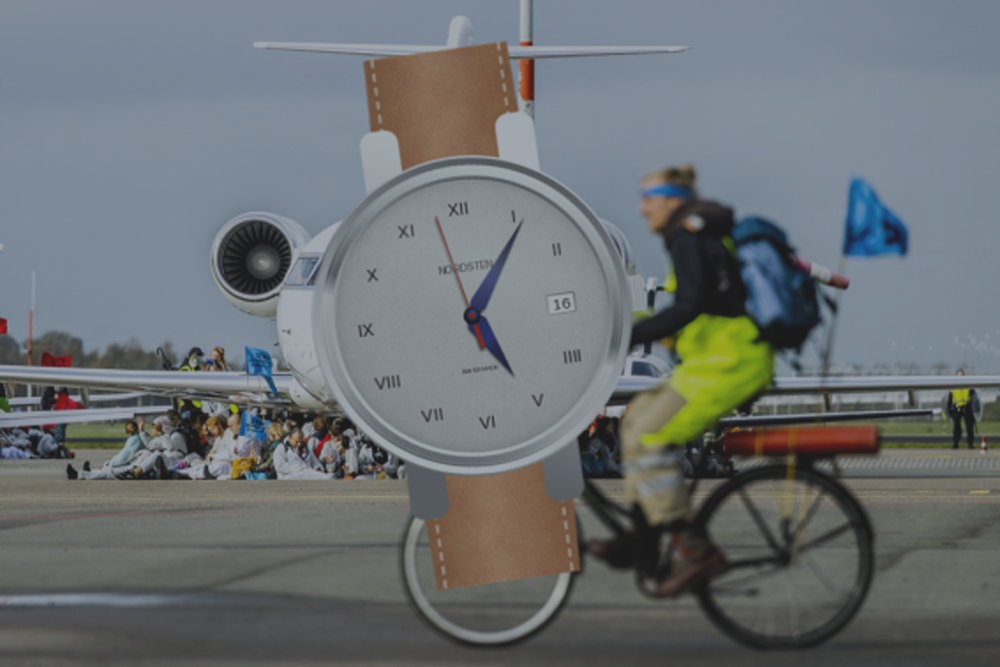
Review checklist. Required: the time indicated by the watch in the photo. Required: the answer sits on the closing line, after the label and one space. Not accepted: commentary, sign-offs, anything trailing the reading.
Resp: 5:05:58
